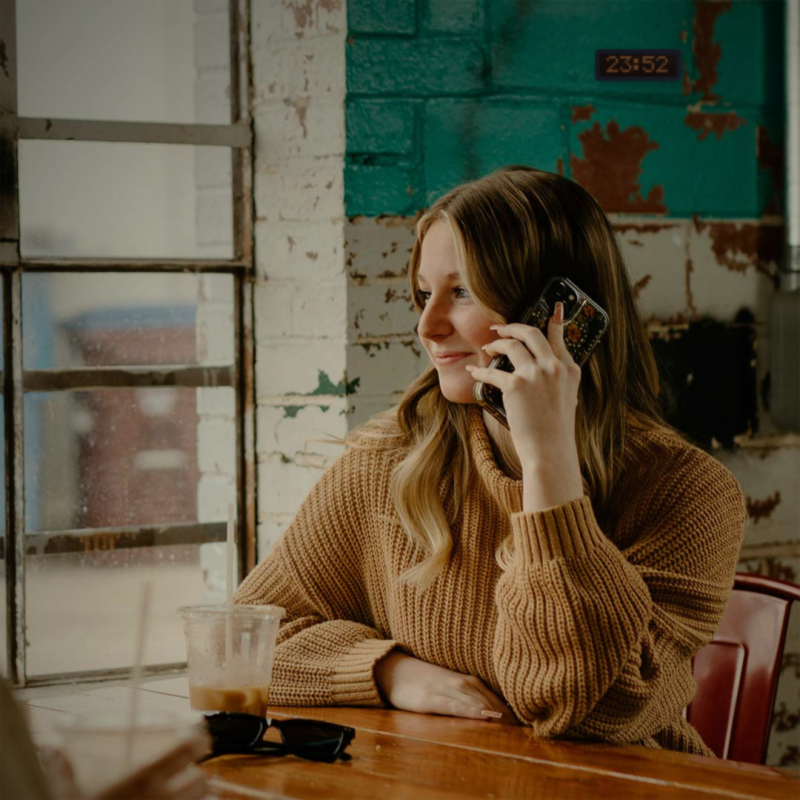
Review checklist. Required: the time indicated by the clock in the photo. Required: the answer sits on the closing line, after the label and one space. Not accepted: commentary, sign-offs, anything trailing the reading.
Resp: 23:52
